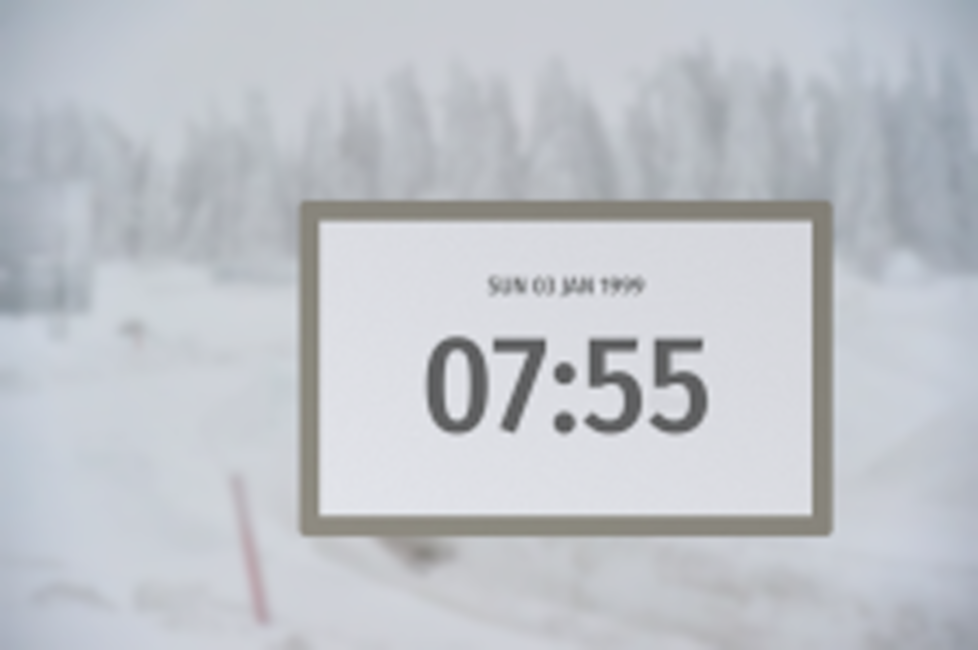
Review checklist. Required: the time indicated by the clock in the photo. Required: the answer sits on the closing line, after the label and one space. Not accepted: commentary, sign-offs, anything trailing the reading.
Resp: 7:55
